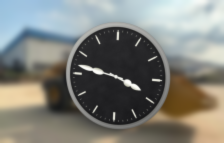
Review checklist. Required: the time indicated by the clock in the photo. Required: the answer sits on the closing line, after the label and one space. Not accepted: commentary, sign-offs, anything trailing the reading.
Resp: 3:47
